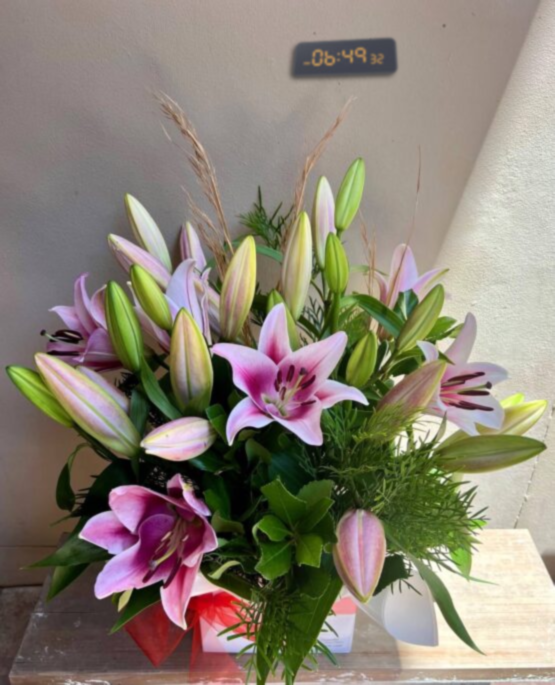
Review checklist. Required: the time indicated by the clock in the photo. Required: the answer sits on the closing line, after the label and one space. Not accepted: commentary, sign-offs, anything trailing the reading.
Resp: 6:49
